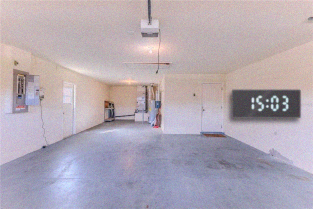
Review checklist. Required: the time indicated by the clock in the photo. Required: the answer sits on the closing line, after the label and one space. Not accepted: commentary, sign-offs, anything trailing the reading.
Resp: 15:03
